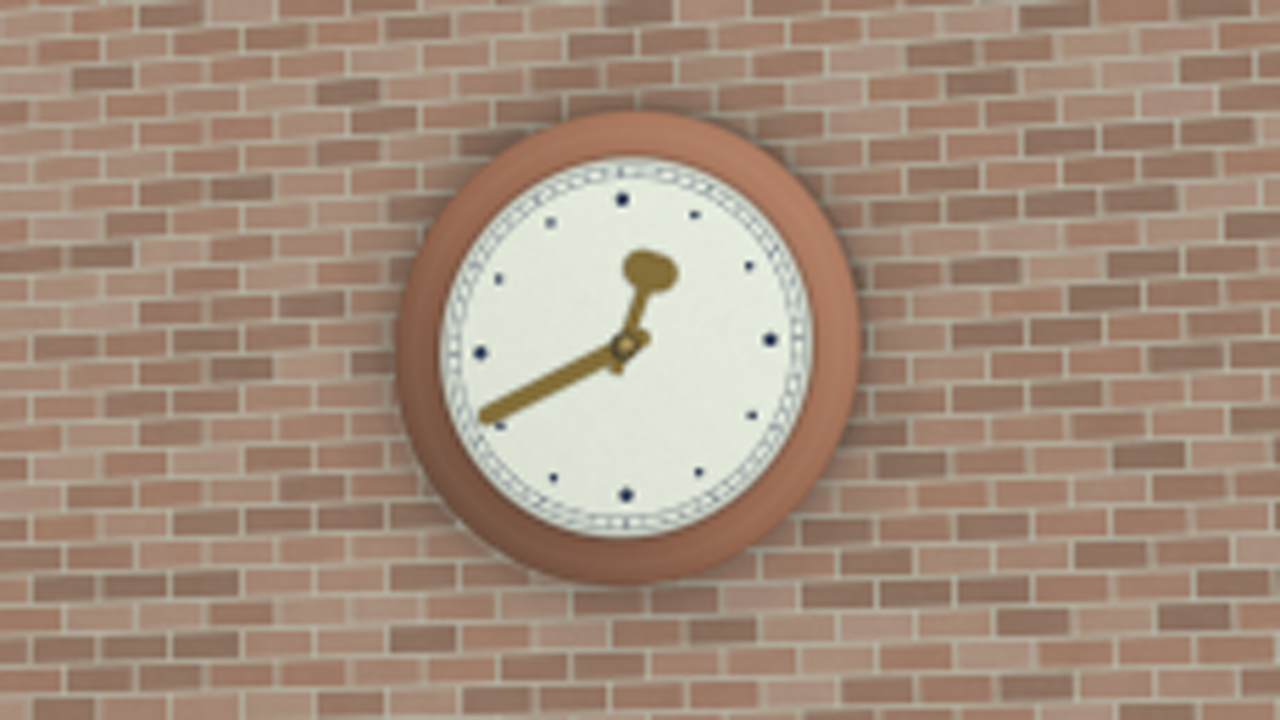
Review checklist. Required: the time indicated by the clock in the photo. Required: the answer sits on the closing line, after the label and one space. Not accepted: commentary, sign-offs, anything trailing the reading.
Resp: 12:41
